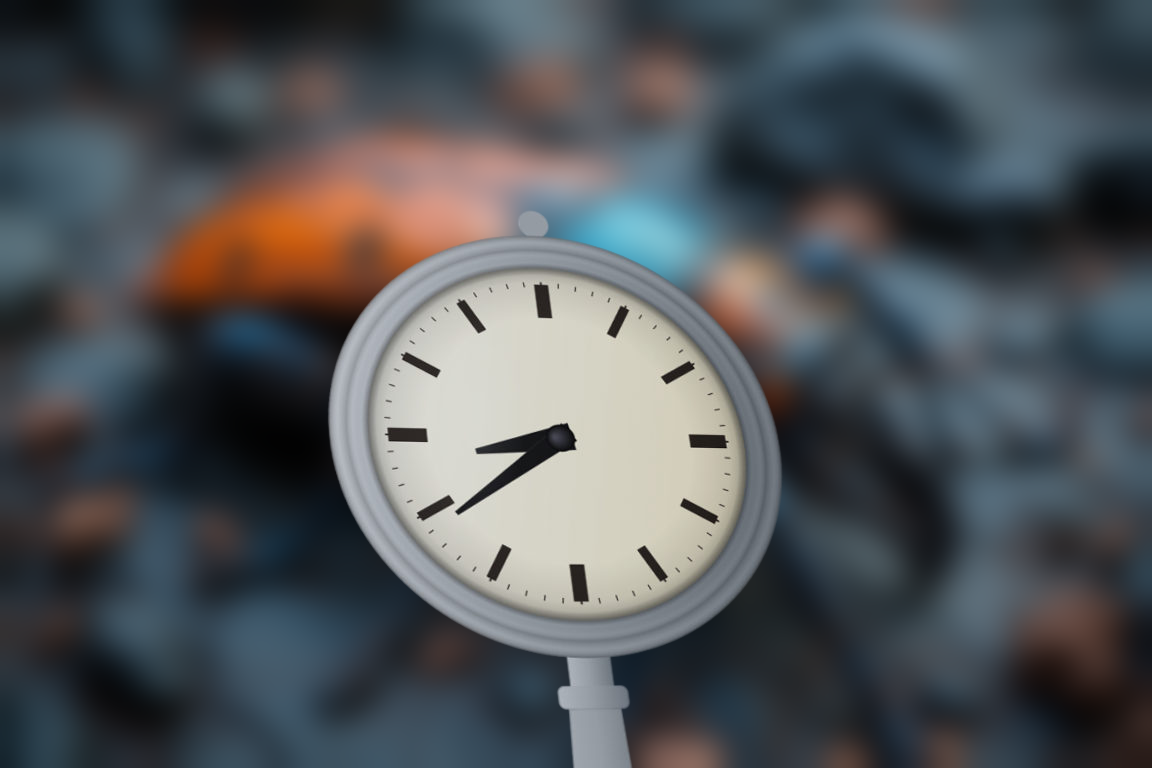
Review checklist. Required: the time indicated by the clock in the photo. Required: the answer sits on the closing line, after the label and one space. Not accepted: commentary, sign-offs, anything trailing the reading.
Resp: 8:39
